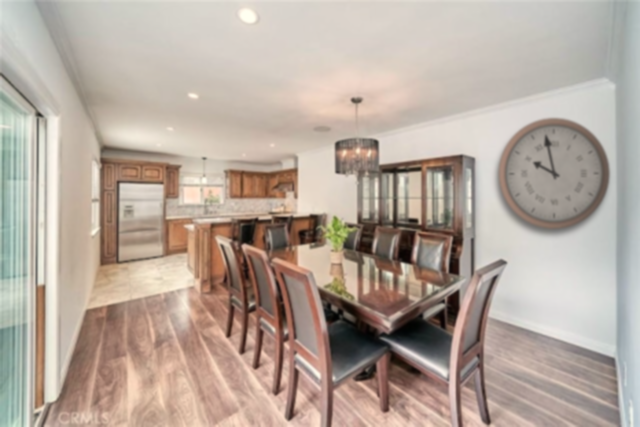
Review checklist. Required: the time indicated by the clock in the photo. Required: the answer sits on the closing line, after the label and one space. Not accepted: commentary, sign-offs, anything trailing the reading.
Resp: 9:58
